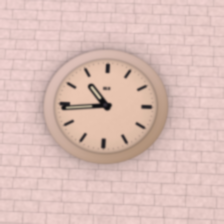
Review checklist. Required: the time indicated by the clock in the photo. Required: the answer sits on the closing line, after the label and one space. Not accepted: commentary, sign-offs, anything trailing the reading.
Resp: 10:44
